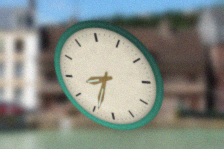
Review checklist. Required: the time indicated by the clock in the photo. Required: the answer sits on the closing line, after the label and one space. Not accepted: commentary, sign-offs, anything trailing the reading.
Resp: 8:34
